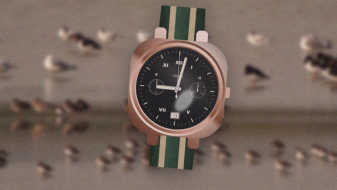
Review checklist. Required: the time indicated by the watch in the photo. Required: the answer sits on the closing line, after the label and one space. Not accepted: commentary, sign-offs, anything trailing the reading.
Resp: 9:02
